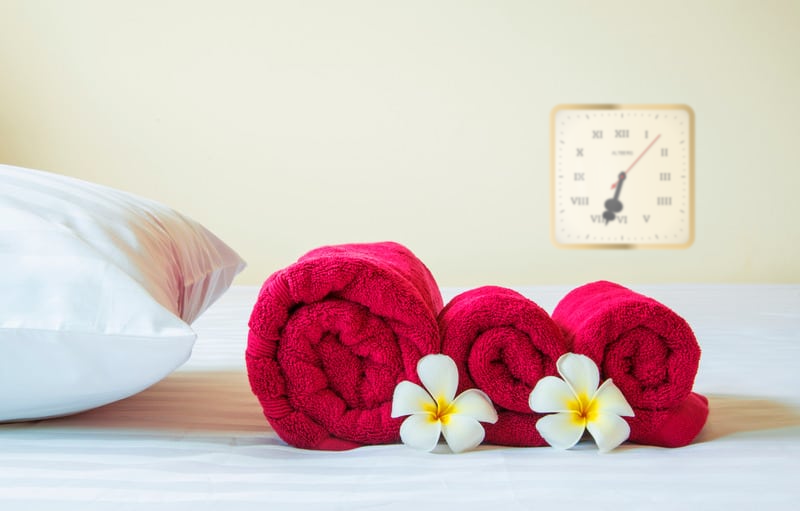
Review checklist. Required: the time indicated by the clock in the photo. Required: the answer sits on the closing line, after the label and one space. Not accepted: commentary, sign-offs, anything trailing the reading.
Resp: 6:33:07
